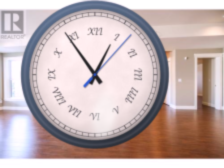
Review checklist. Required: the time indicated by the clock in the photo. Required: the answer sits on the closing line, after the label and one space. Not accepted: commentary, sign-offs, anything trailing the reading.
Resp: 12:54:07
